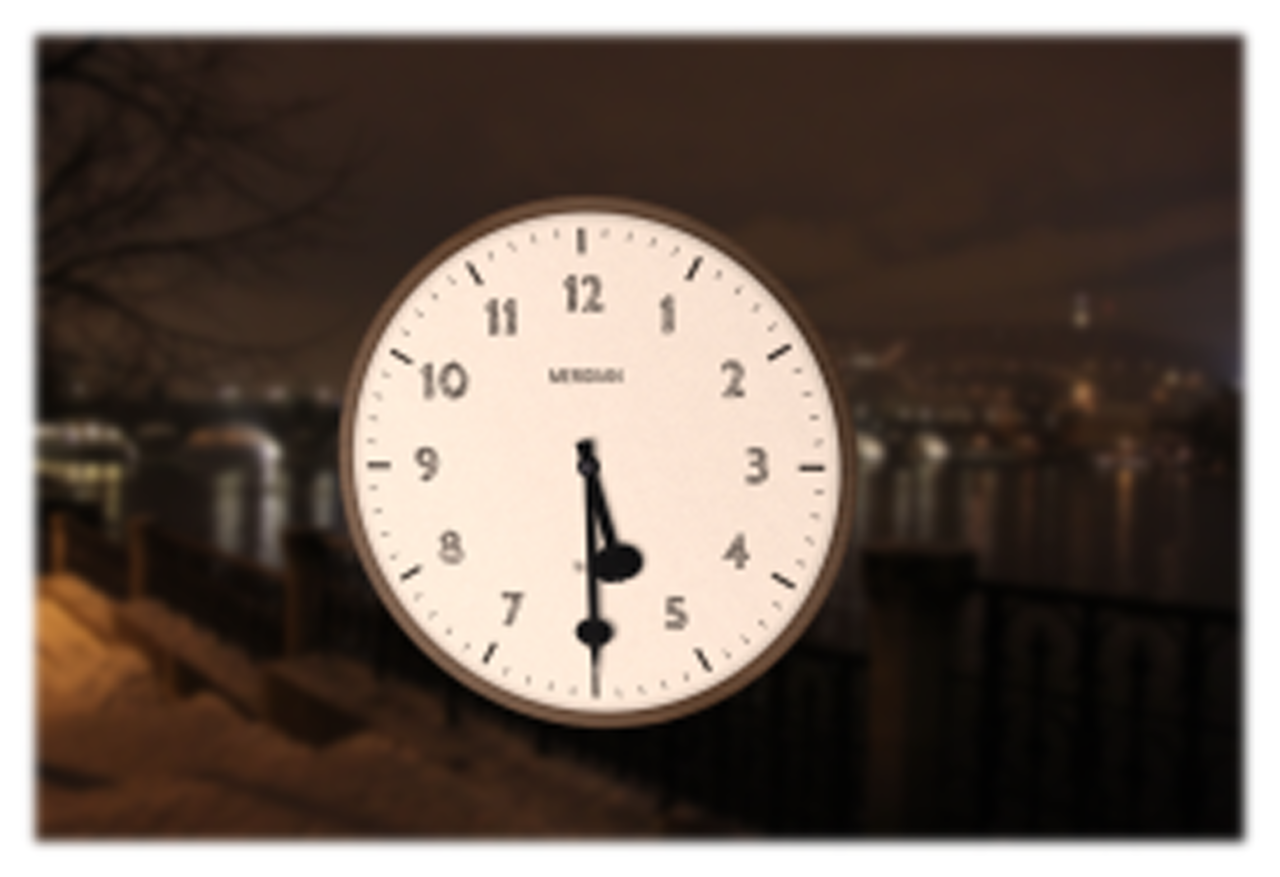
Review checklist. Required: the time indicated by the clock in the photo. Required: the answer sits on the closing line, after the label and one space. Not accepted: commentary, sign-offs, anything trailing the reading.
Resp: 5:30
